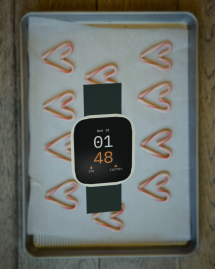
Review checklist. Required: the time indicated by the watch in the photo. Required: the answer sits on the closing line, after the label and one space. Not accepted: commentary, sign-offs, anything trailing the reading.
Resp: 1:48
